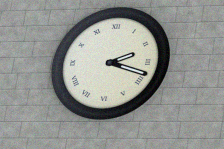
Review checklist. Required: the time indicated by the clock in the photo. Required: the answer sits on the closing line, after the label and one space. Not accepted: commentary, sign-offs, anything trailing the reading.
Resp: 2:18
